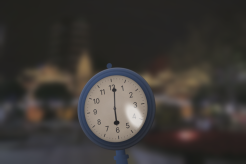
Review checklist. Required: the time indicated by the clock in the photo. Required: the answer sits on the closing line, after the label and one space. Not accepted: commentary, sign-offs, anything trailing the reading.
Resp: 6:01
